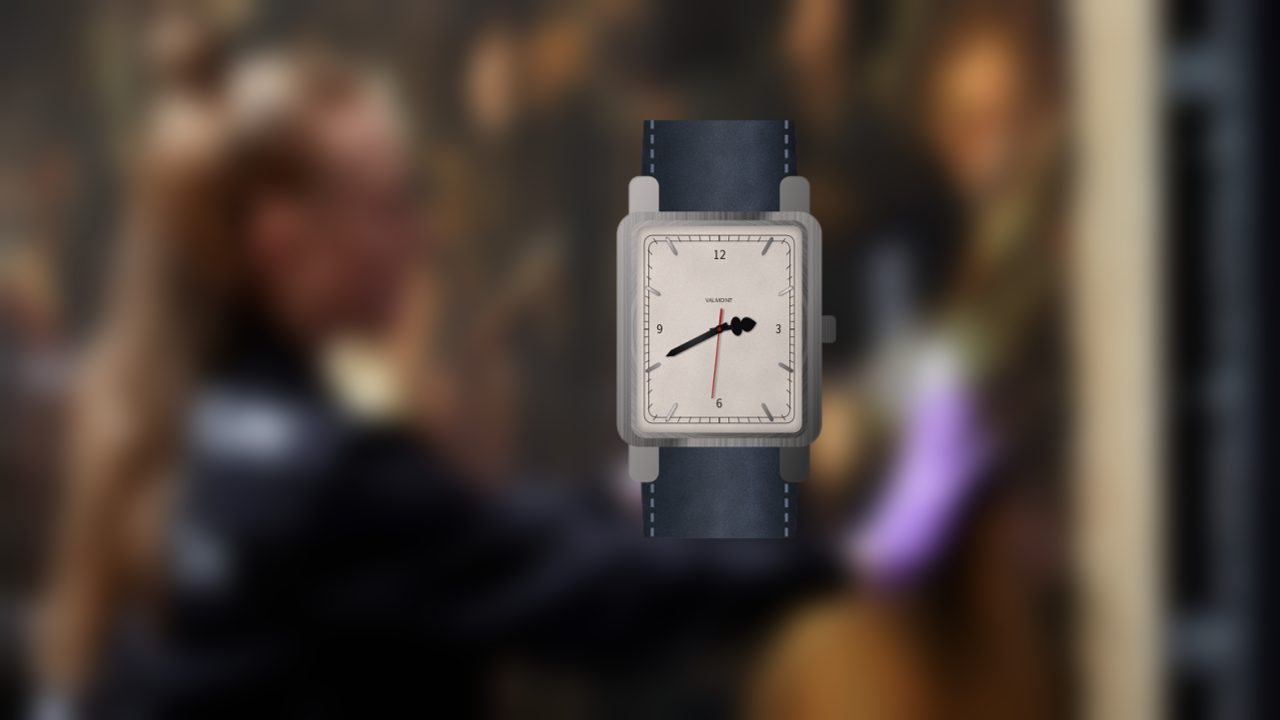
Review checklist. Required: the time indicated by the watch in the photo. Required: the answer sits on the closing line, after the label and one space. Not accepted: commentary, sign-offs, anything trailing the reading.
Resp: 2:40:31
